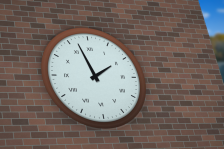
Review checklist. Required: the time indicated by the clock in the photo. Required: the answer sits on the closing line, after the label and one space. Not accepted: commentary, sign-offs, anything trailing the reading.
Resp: 1:57
